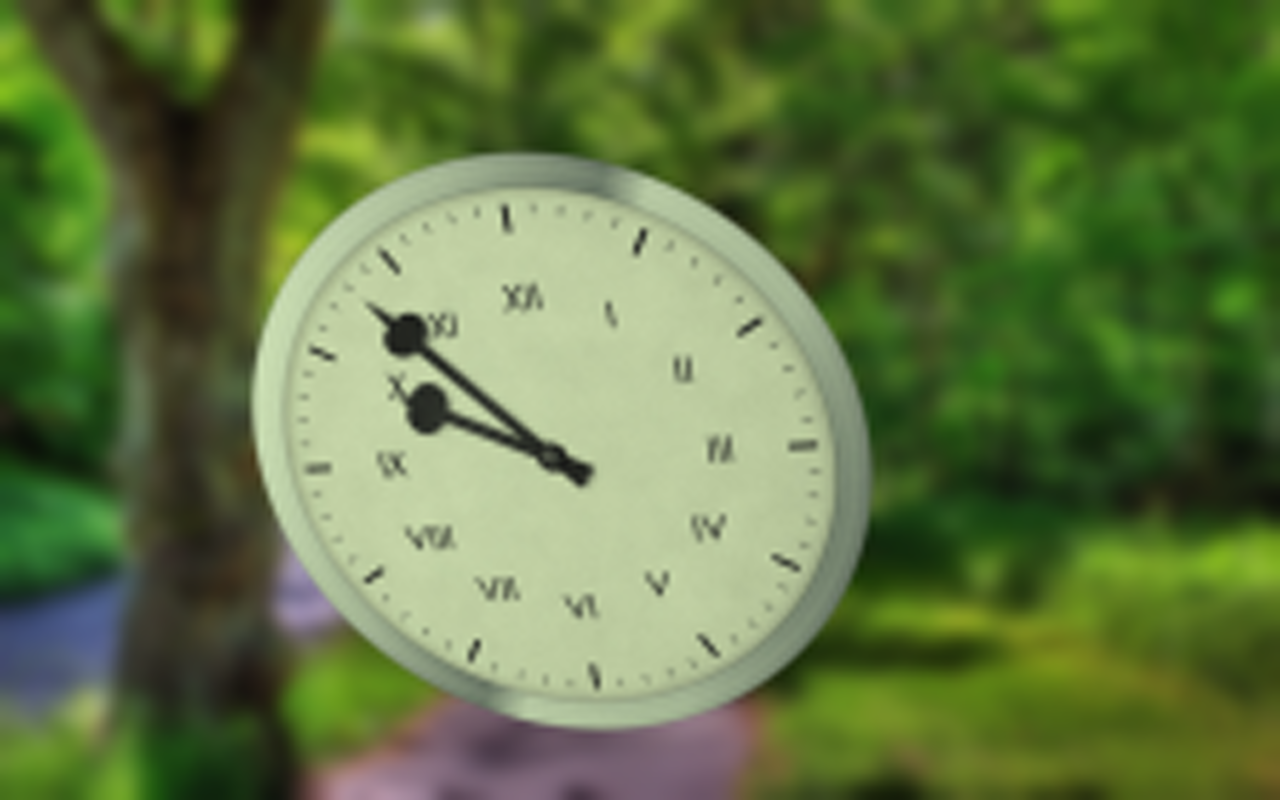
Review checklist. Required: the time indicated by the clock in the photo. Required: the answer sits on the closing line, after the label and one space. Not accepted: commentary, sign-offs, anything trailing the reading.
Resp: 9:53
